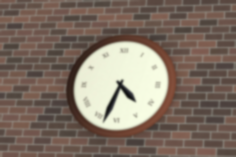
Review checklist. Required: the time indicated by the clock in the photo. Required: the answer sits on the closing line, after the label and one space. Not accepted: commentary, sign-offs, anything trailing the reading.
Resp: 4:33
